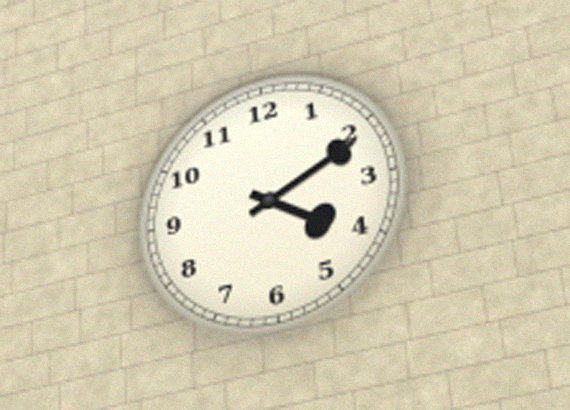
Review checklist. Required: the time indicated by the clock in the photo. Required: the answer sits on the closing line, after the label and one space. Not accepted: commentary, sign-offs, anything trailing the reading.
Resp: 4:11
